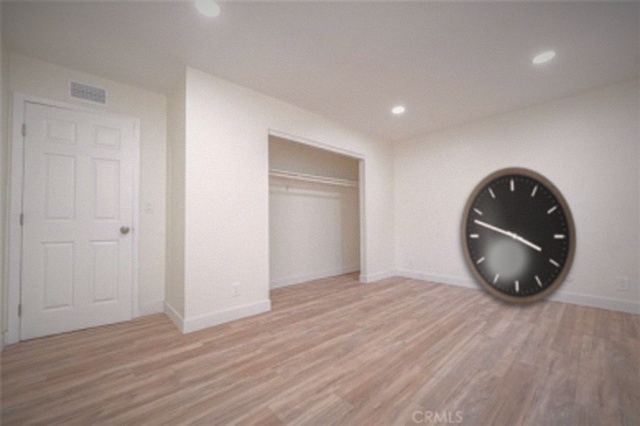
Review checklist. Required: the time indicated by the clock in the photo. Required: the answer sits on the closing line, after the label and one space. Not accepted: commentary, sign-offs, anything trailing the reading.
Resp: 3:48
